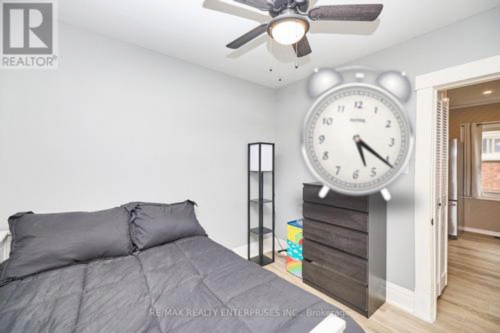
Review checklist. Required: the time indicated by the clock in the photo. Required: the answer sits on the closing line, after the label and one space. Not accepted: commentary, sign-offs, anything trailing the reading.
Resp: 5:21
